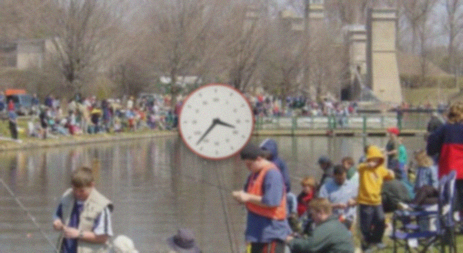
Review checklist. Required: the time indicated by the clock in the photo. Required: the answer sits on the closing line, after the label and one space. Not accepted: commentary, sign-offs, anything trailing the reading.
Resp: 3:37
